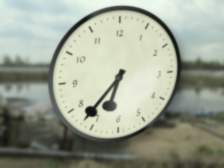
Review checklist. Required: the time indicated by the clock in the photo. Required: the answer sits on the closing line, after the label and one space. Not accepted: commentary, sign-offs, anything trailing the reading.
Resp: 6:37
